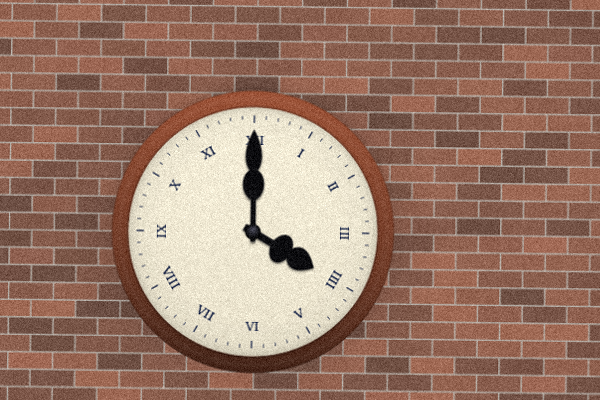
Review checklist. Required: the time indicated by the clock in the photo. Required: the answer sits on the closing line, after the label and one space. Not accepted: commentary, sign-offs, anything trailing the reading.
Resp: 4:00
